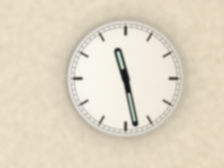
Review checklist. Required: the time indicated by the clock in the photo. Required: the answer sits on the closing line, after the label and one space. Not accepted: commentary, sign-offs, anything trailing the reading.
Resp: 11:28
